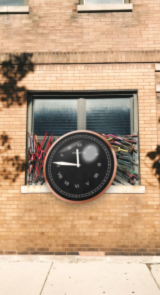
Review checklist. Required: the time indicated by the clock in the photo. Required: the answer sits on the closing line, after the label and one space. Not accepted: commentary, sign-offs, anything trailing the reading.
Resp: 11:46
